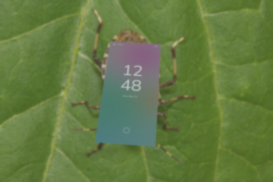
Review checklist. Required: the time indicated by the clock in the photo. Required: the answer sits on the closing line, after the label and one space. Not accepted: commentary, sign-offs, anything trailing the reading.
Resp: 12:48
